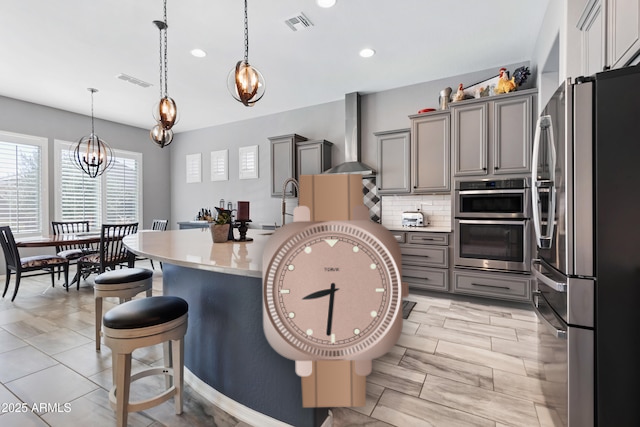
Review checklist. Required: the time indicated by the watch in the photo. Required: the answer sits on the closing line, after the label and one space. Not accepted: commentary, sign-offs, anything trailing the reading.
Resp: 8:31
